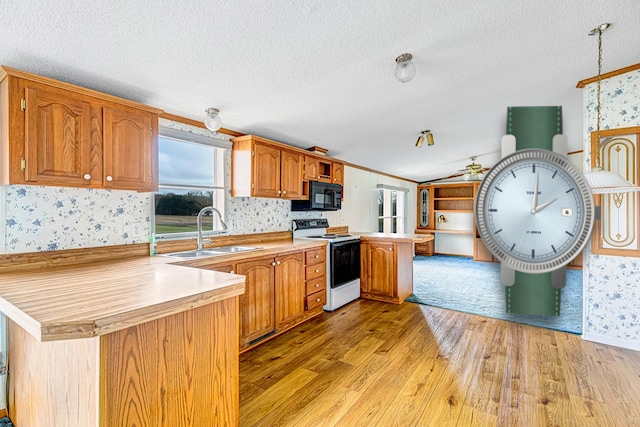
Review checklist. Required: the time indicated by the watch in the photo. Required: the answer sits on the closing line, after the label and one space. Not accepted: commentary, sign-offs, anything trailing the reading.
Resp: 2:01
